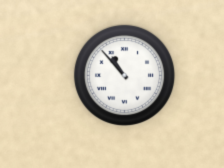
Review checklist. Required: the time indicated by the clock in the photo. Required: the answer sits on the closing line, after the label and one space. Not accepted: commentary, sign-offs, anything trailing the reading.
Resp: 10:53
